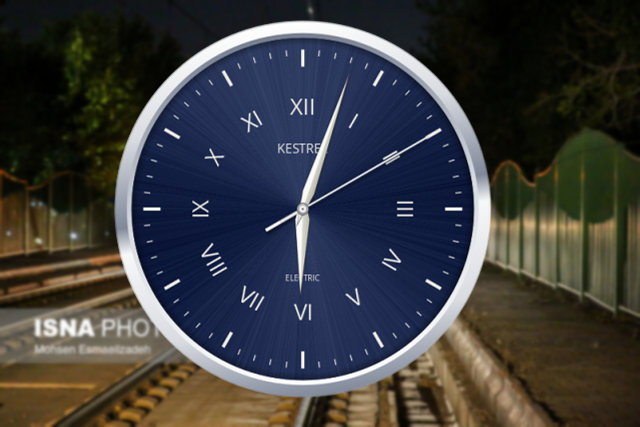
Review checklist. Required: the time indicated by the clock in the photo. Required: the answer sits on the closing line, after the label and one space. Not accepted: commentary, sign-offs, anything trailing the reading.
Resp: 6:03:10
